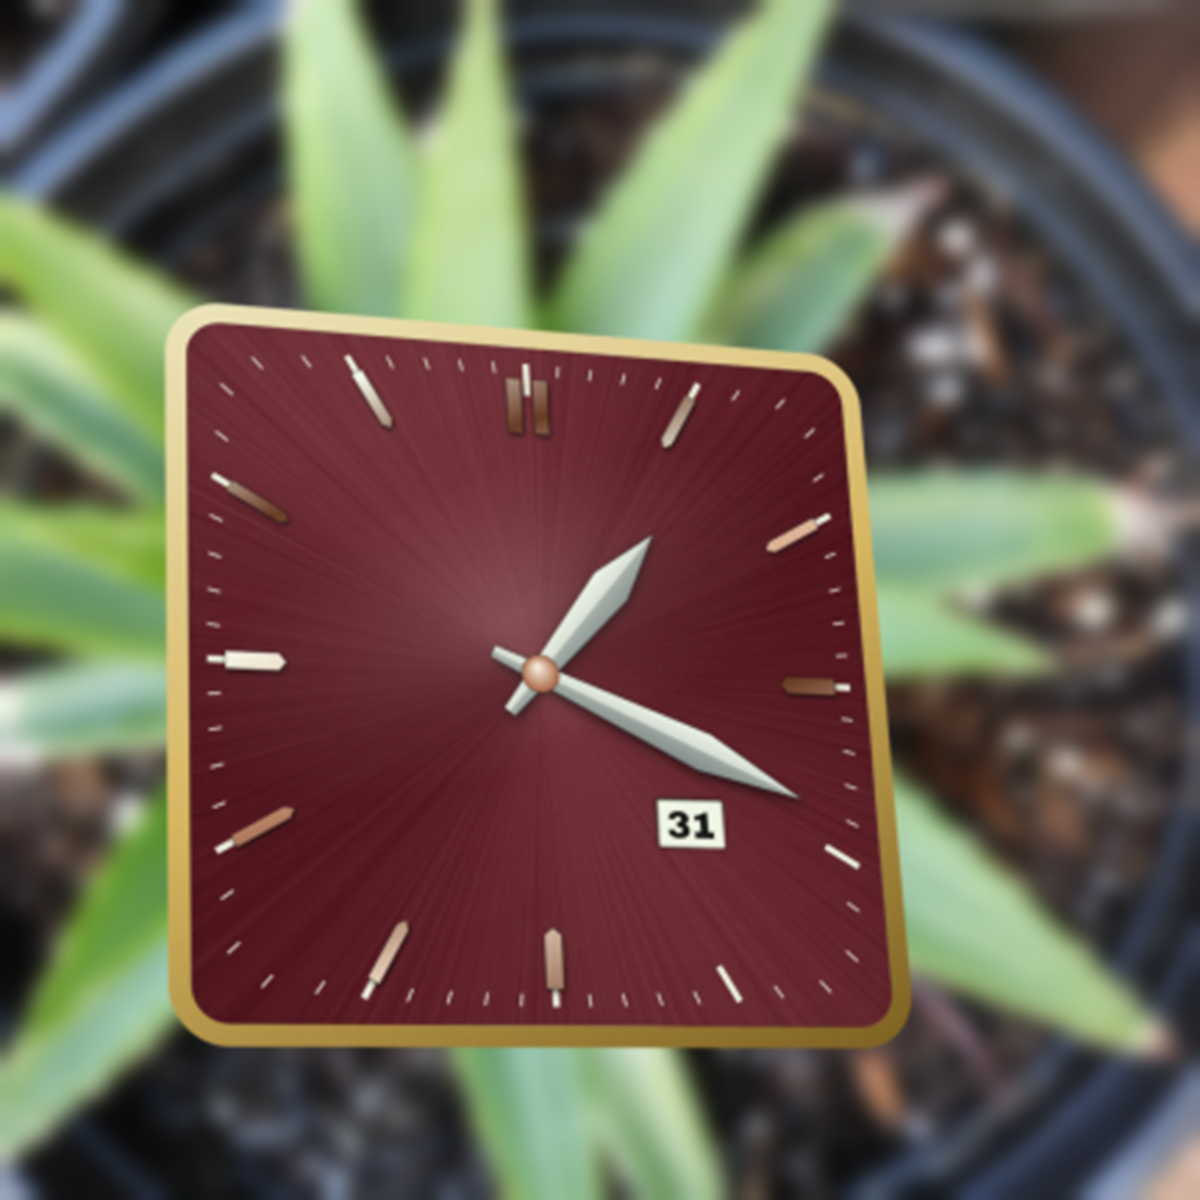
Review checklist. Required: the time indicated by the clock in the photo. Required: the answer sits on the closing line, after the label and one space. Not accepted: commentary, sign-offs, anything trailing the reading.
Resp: 1:19
